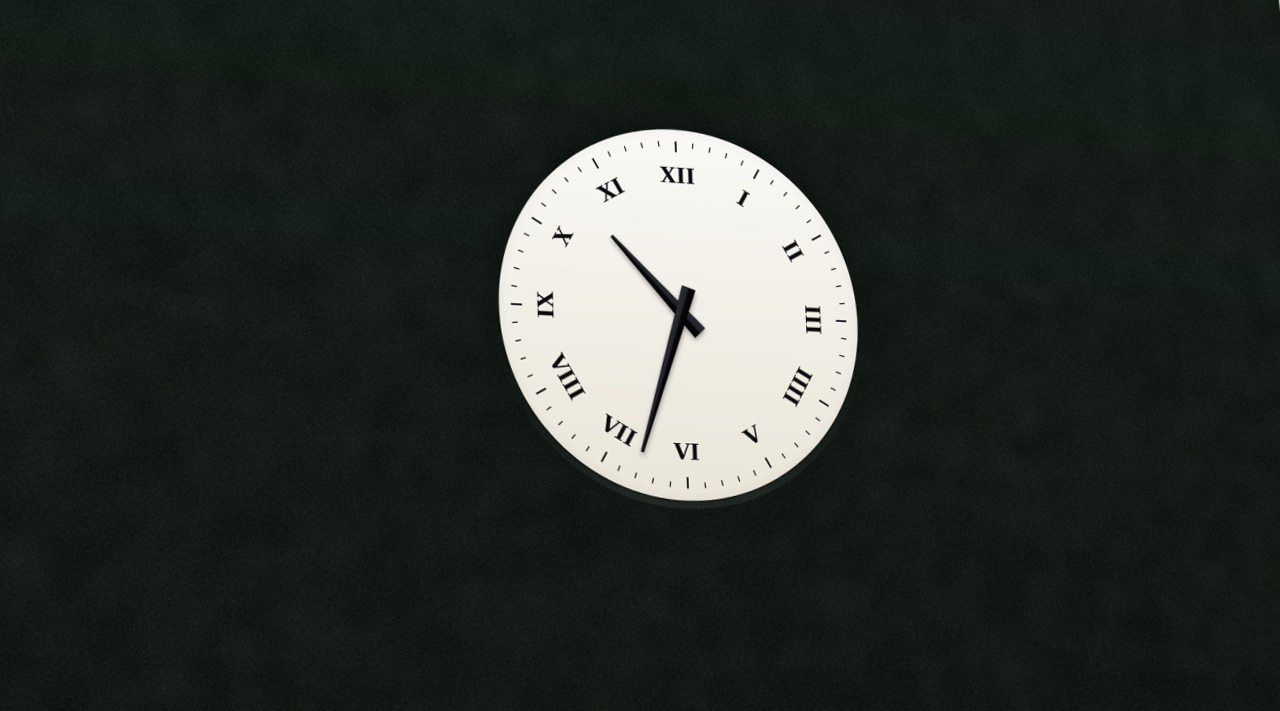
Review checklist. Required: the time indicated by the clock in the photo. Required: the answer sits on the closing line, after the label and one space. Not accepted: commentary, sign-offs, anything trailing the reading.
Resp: 10:33
